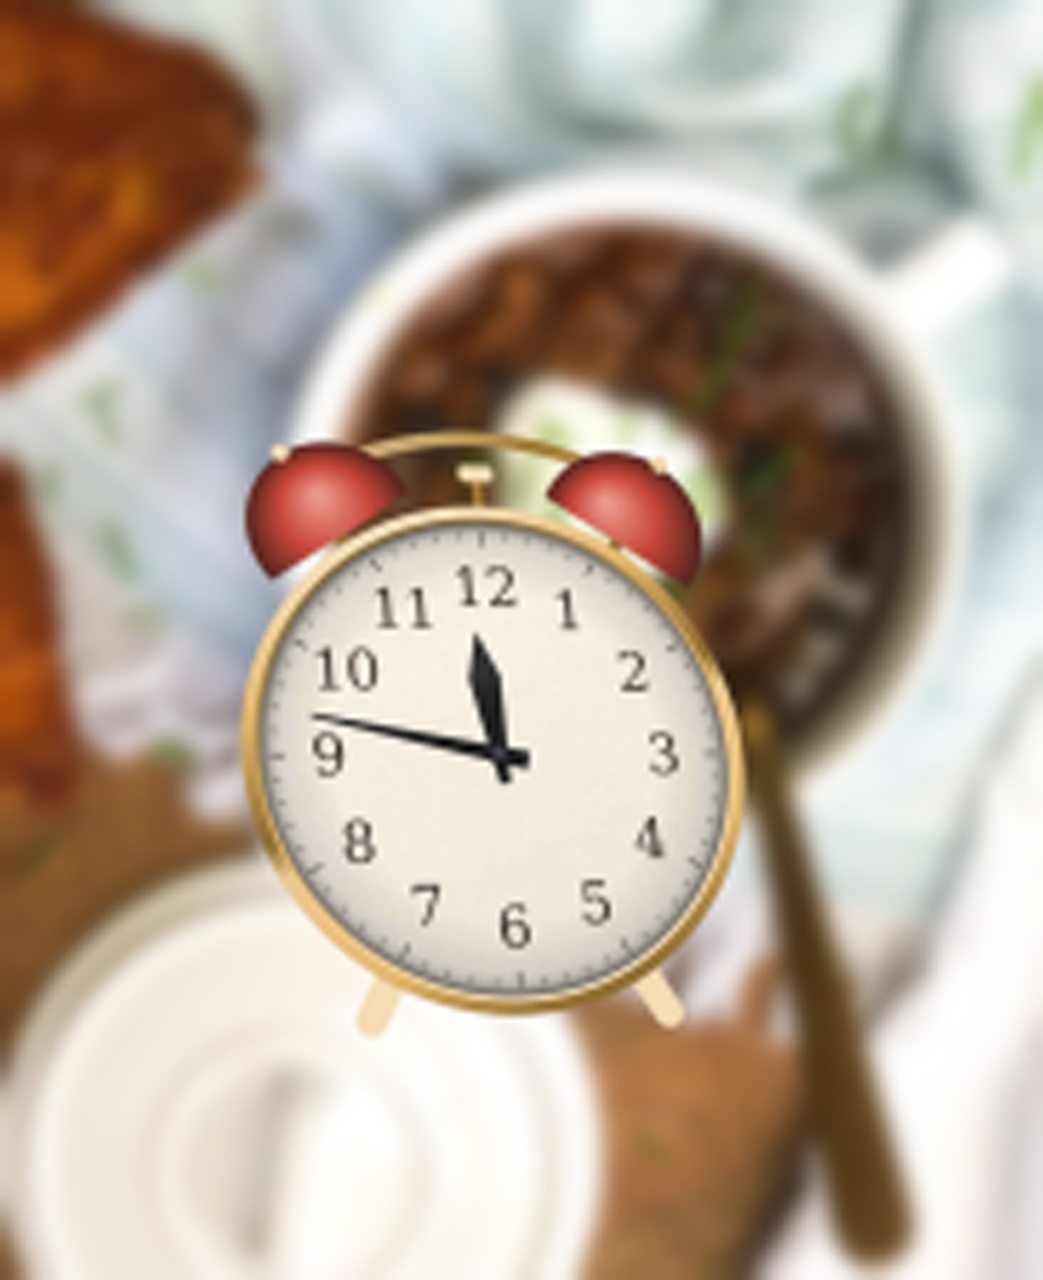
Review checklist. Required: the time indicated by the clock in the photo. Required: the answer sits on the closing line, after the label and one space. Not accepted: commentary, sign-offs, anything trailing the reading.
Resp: 11:47
